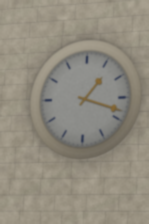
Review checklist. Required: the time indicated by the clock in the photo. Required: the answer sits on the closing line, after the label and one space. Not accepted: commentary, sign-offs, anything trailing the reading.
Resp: 1:18
